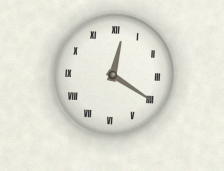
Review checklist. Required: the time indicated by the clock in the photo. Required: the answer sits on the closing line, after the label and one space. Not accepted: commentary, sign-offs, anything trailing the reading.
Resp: 12:20
